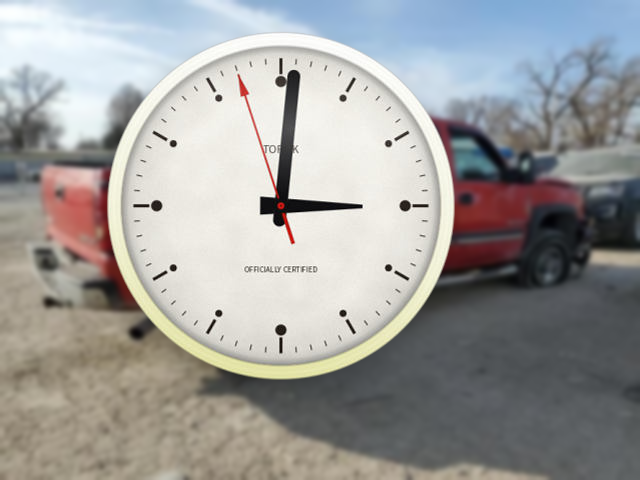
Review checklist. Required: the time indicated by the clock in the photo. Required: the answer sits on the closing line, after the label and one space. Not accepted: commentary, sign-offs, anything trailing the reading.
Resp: 3:00:57
